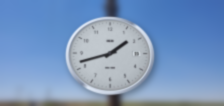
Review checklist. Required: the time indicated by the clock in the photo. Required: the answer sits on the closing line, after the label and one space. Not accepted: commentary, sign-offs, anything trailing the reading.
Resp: 1:42
